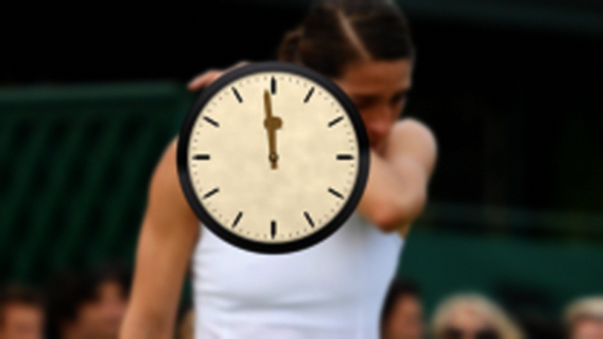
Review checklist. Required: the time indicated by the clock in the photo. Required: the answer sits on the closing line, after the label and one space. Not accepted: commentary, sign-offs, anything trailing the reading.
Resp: 11:59
